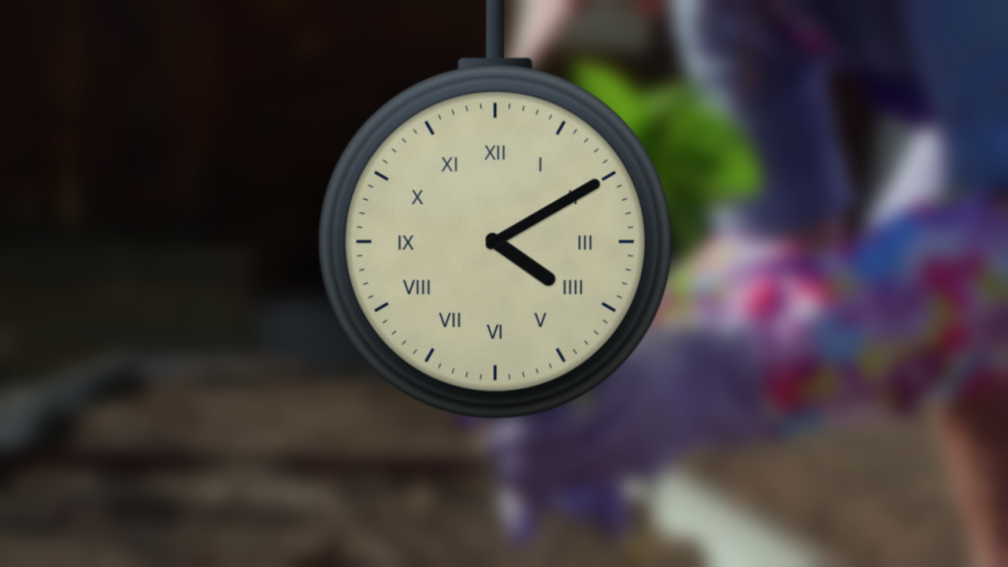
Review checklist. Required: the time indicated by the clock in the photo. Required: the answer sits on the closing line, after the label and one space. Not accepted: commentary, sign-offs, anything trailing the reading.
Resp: 4:10
